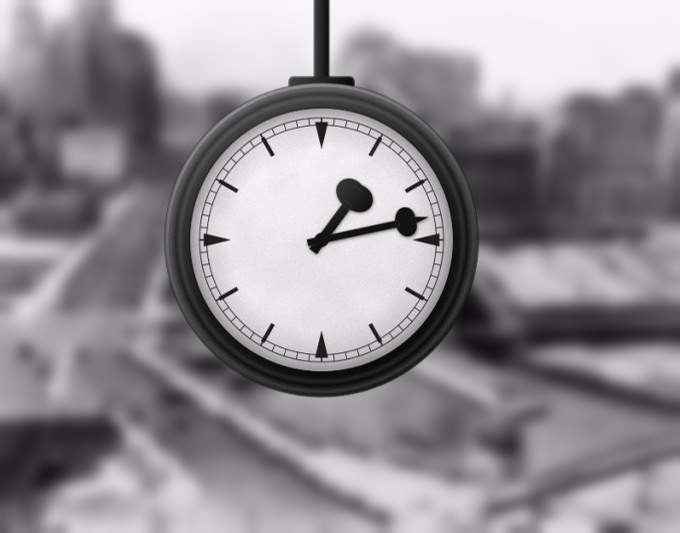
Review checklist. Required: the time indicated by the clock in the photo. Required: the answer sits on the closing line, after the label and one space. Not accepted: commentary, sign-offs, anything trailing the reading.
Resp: 1:13
